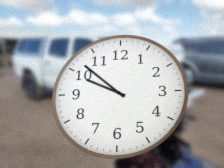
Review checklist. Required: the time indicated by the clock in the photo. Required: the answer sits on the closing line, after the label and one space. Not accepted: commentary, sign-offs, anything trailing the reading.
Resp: 9:52
